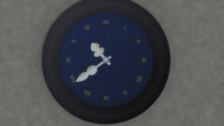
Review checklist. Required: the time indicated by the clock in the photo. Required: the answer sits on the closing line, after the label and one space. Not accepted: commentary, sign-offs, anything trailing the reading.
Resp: 10:39
